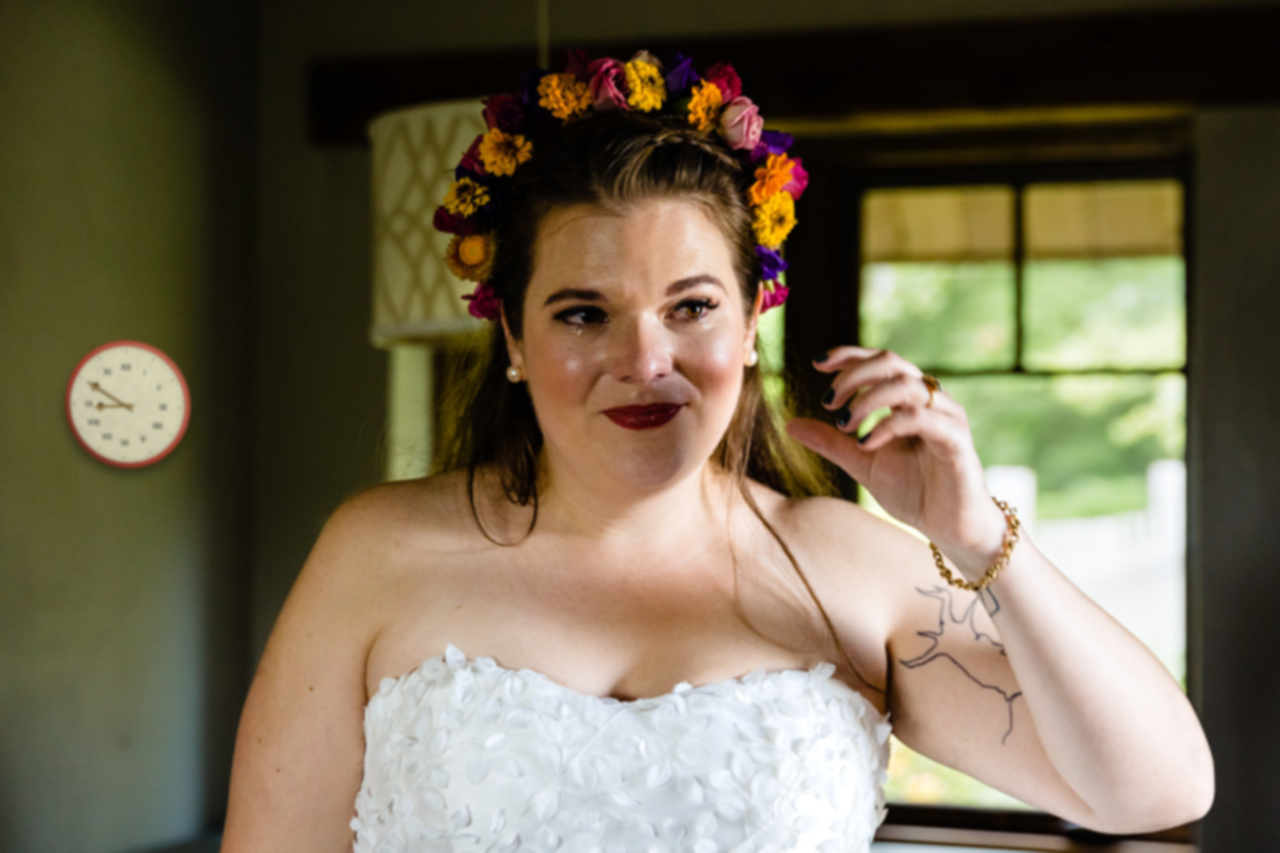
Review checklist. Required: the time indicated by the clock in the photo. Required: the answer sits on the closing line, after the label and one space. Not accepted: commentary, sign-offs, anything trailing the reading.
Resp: 8:50
